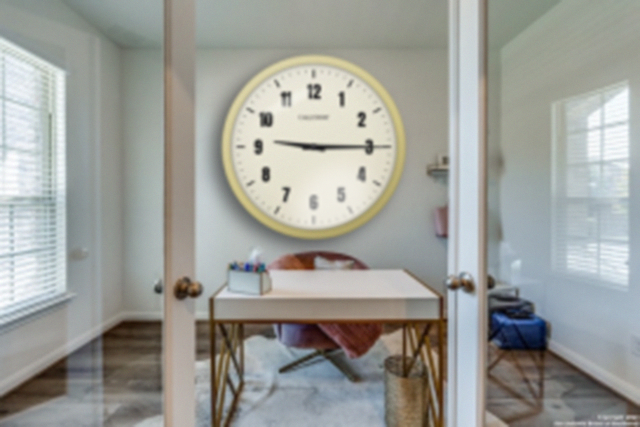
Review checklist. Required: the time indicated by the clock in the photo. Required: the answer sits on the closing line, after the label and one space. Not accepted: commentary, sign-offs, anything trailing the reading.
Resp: 9:15
